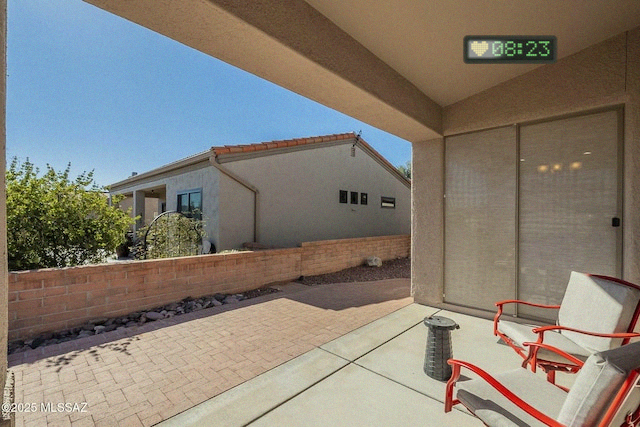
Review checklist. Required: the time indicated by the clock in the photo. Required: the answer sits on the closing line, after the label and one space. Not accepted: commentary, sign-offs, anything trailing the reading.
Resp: 8:23
